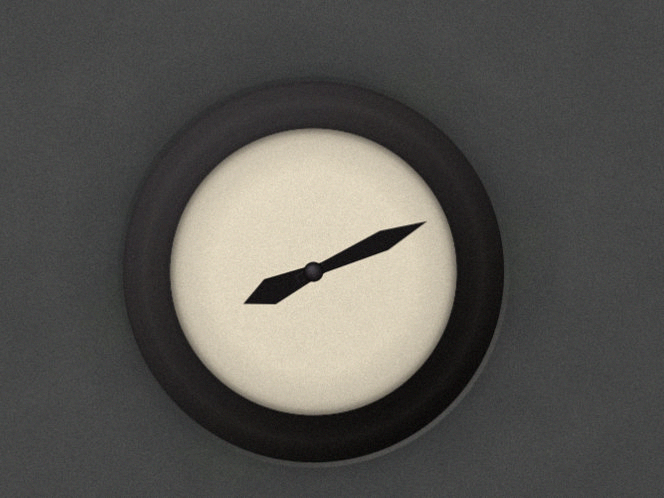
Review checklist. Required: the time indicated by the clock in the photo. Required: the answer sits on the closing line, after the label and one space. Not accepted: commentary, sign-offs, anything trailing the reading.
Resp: 8:11
